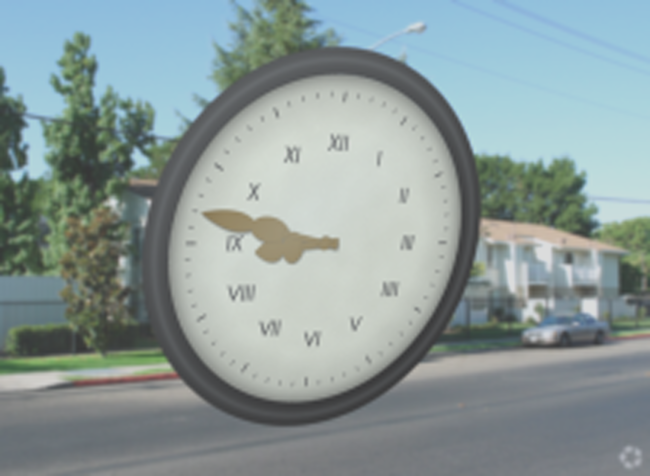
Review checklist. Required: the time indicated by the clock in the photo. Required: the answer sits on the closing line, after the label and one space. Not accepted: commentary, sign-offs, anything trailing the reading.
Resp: 8:47
